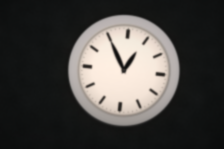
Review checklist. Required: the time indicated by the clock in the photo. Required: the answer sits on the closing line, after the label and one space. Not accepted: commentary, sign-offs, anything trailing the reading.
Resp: 12:55
